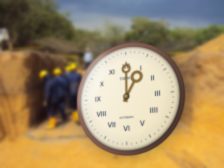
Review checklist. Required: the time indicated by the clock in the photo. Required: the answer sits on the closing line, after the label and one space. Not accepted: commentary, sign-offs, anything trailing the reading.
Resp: 1:00
